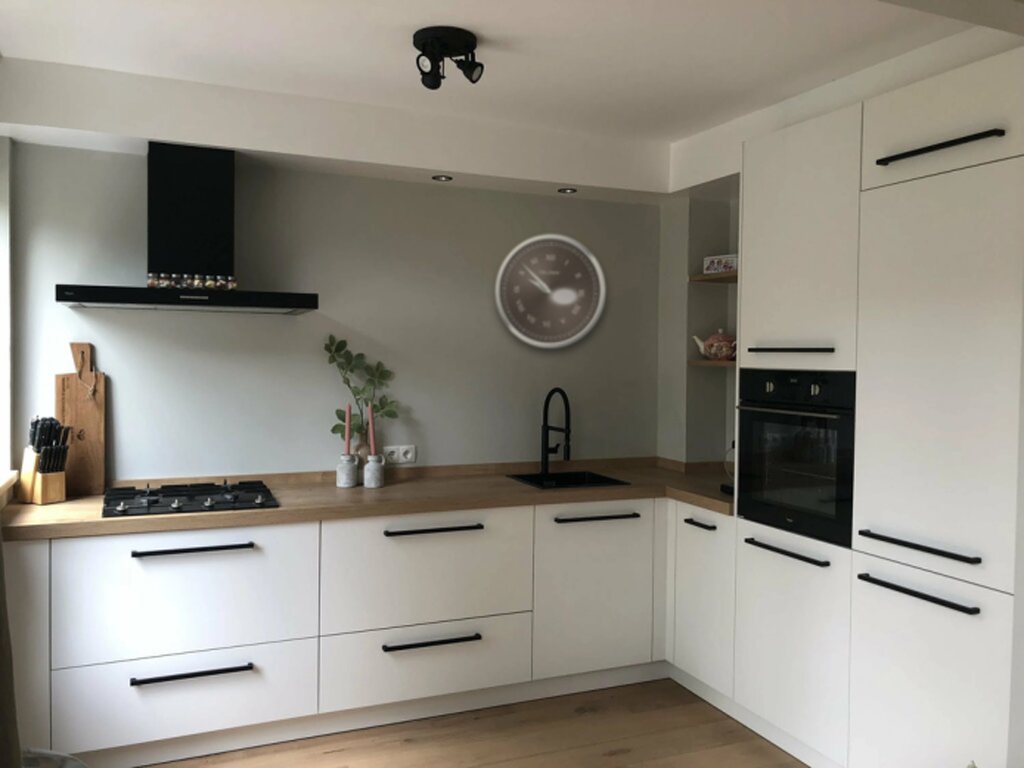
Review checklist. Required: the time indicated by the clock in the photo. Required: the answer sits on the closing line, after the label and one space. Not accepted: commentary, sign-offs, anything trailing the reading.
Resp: 9:52
